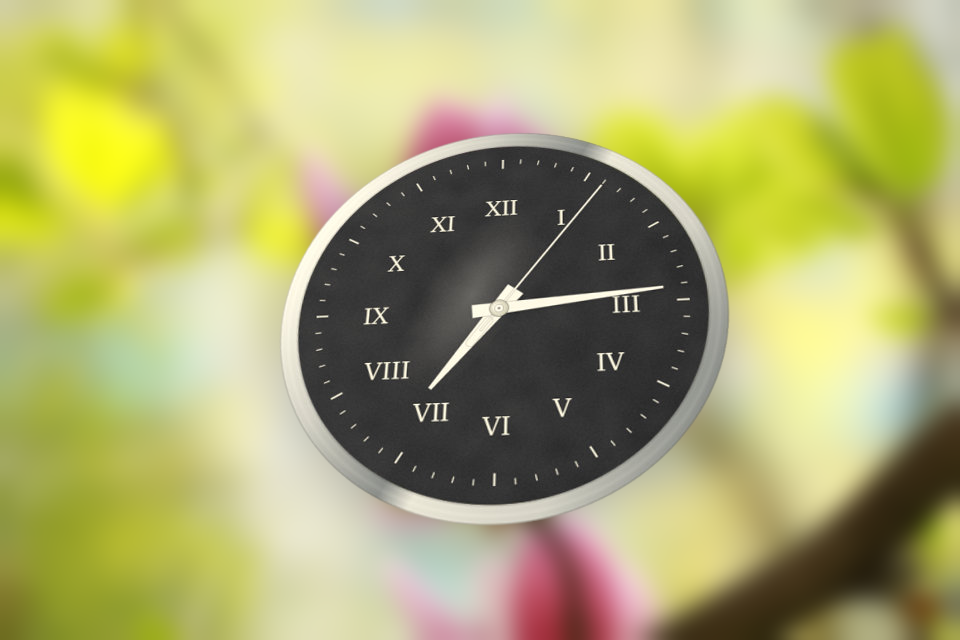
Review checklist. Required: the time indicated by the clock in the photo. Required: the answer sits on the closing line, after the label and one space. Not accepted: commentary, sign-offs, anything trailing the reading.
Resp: 7:14:06
